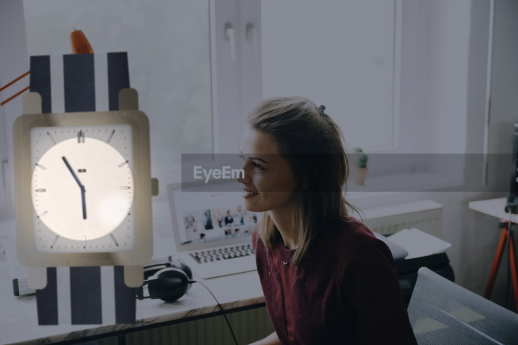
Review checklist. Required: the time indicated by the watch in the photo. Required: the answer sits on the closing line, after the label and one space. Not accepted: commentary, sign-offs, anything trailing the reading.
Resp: 5:55
